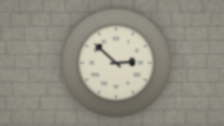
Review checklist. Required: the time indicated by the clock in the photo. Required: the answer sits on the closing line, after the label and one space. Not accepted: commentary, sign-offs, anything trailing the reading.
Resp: 2:52
